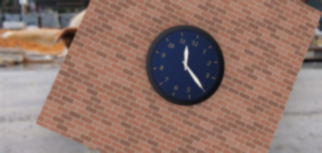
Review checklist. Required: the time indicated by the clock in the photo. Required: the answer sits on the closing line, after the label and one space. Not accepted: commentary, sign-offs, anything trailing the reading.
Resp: 11:20
